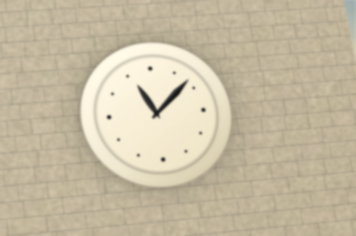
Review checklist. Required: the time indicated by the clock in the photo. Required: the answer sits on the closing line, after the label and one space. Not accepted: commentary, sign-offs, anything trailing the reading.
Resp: 11:08
